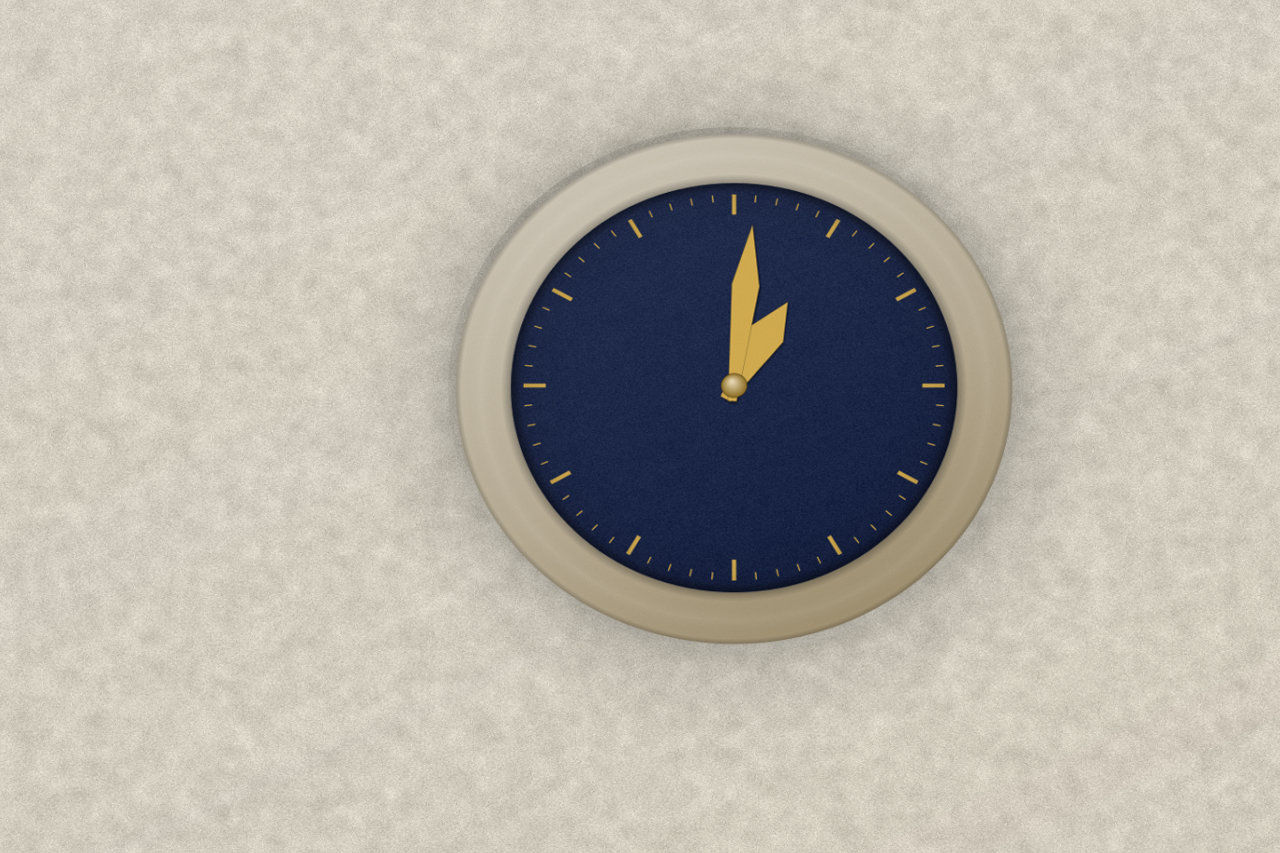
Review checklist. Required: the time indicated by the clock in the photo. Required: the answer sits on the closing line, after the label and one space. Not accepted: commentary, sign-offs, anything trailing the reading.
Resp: 1:01
